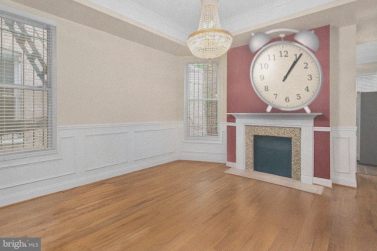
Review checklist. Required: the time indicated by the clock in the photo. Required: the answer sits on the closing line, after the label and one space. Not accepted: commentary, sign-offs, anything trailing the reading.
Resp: 1:06
